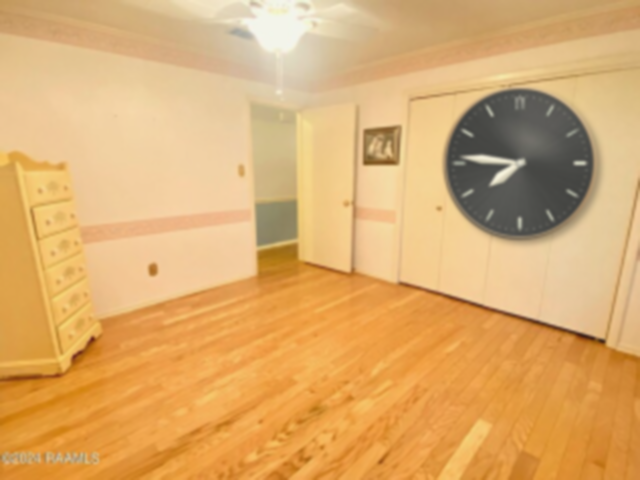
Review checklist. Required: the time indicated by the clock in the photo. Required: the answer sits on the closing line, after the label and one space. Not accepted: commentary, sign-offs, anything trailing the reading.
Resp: 7:46
